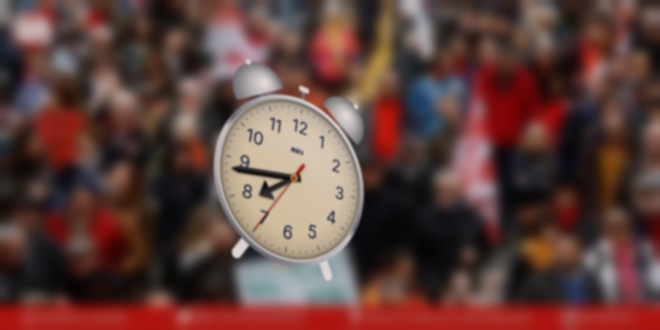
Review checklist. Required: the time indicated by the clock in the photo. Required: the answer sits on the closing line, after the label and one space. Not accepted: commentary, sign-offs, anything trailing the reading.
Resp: 7:43:35
